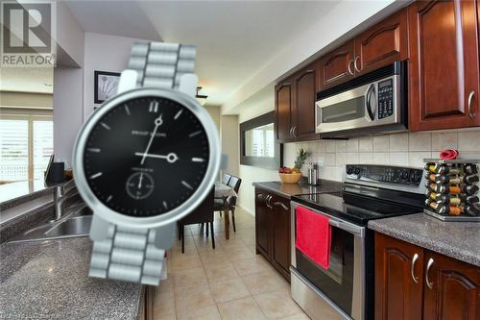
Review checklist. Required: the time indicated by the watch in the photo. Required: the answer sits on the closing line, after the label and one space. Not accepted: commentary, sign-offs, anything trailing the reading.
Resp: 3:02
